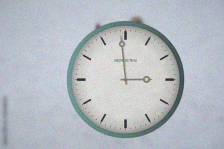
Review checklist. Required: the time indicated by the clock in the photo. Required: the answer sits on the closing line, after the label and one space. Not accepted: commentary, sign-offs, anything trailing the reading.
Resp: 2:59
